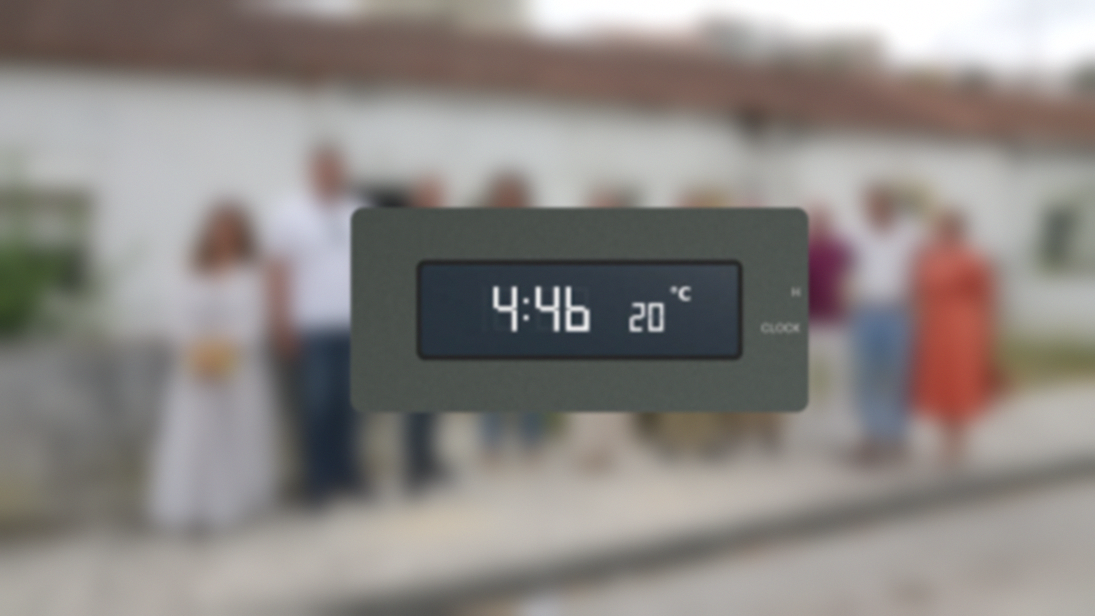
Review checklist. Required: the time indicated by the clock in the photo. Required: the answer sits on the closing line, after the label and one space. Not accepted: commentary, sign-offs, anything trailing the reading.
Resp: 4:46
